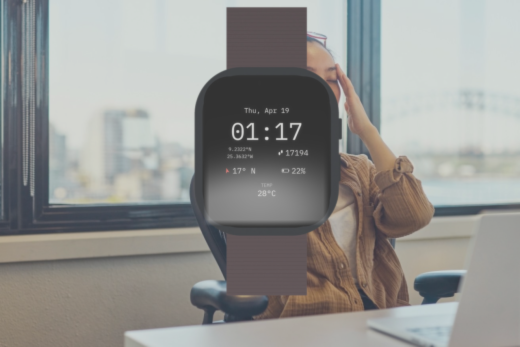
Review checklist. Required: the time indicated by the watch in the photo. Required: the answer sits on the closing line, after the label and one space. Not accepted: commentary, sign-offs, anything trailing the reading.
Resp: 1:17
